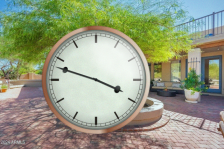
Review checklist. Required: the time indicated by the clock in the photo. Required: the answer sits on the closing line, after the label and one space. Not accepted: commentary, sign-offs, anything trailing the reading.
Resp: 3:48
